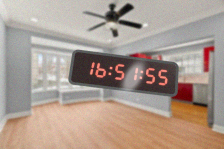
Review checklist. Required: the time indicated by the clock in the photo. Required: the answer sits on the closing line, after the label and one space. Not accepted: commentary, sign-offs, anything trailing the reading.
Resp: 16:51:55
